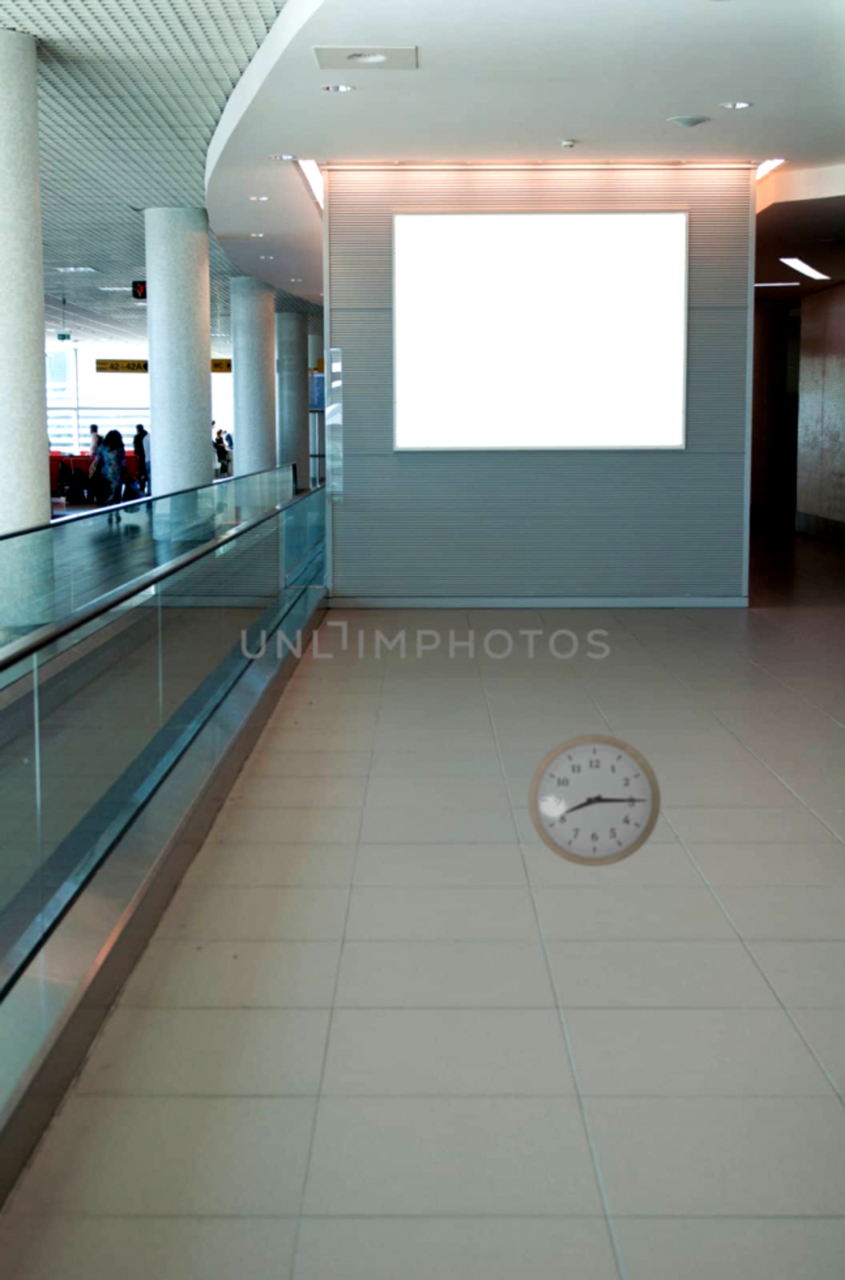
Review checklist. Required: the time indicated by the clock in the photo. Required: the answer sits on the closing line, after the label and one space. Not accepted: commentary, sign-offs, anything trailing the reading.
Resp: 8:15
